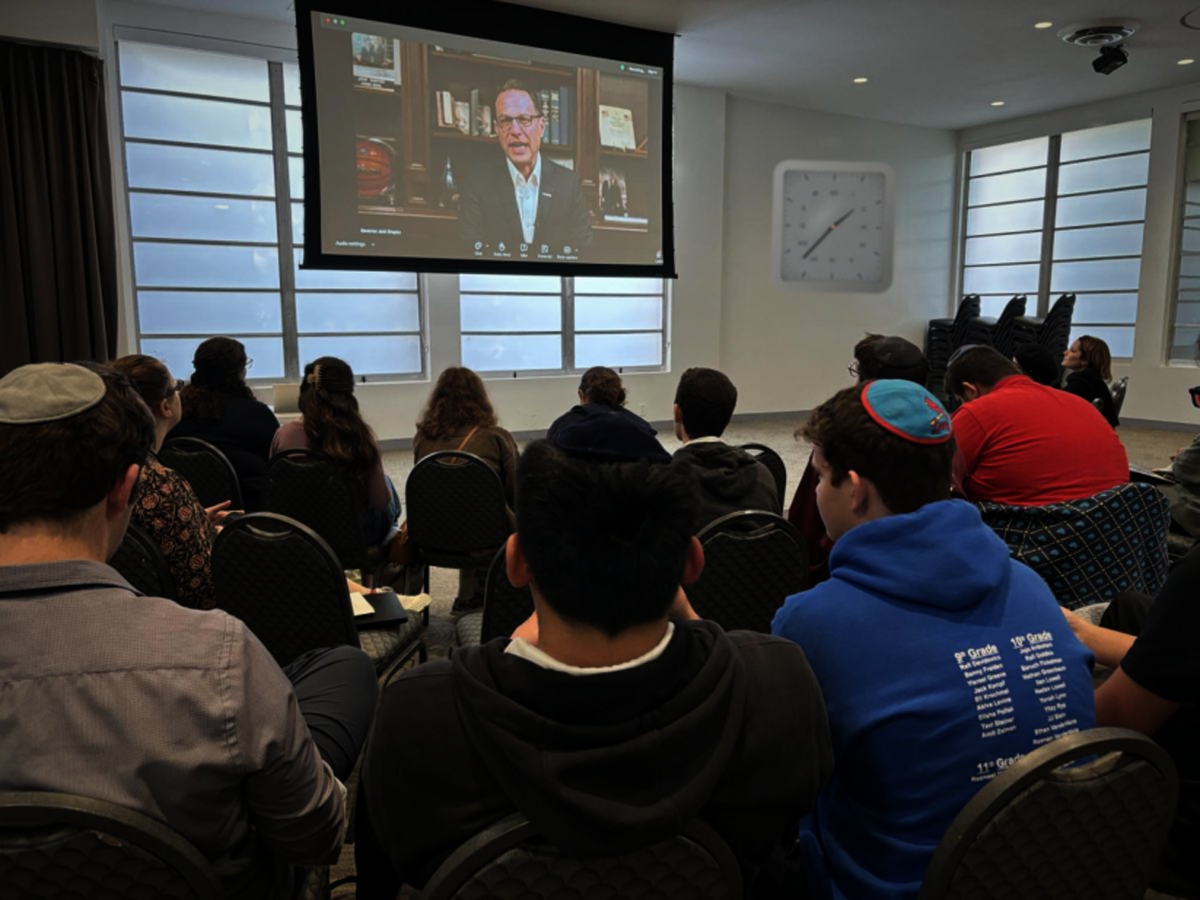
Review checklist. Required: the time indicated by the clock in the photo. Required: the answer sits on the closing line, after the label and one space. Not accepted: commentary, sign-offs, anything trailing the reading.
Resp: 1:37
